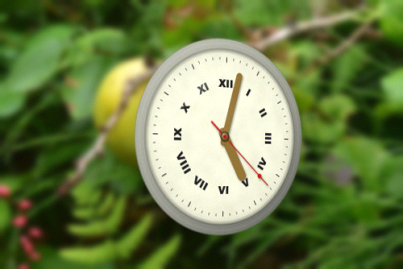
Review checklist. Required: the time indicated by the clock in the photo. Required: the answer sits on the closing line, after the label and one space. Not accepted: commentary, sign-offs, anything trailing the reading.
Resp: 5:02:22
